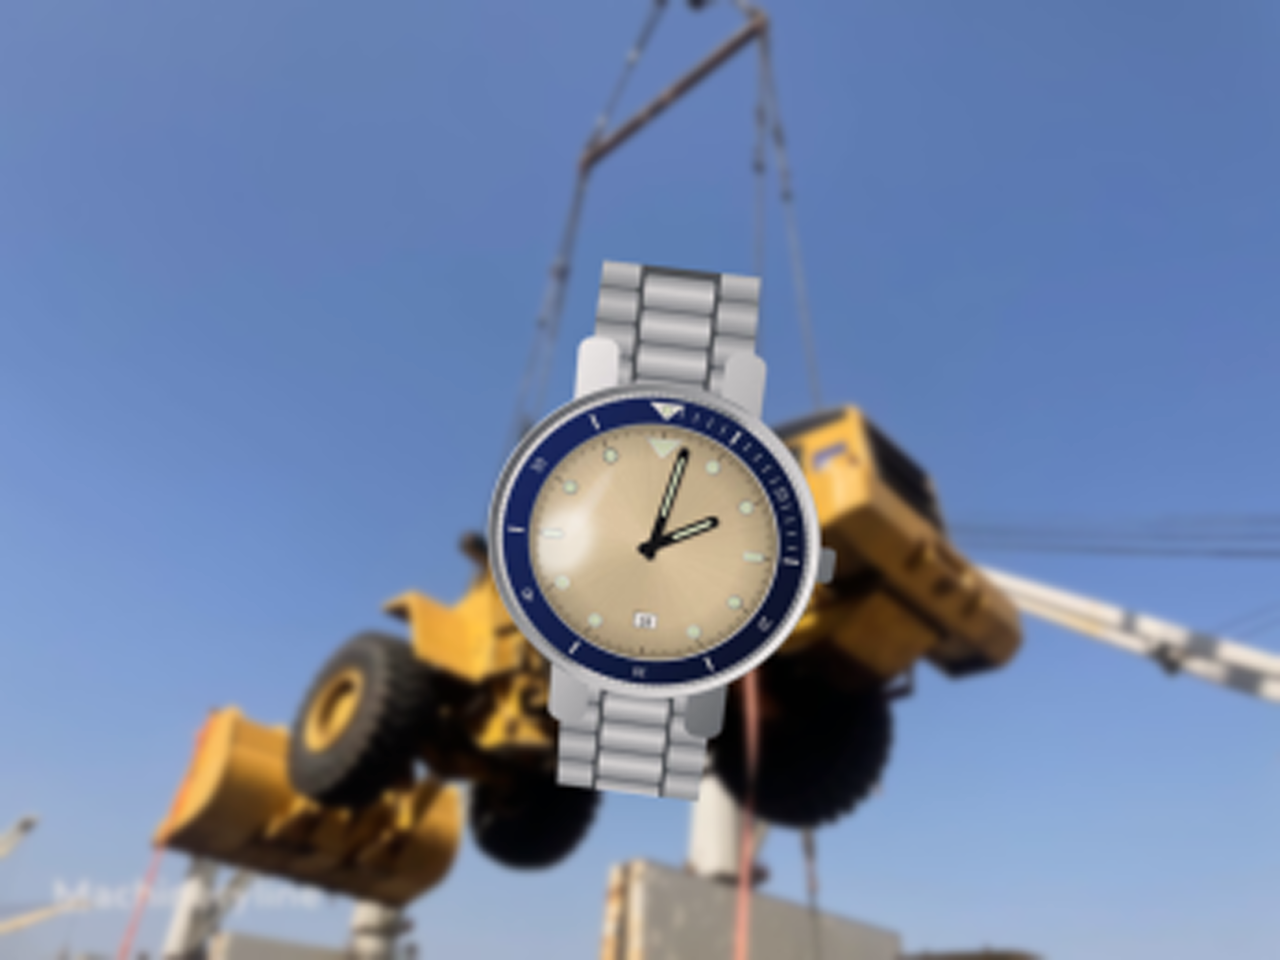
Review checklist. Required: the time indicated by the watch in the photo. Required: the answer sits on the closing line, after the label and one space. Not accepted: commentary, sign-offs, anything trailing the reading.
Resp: 2:02
